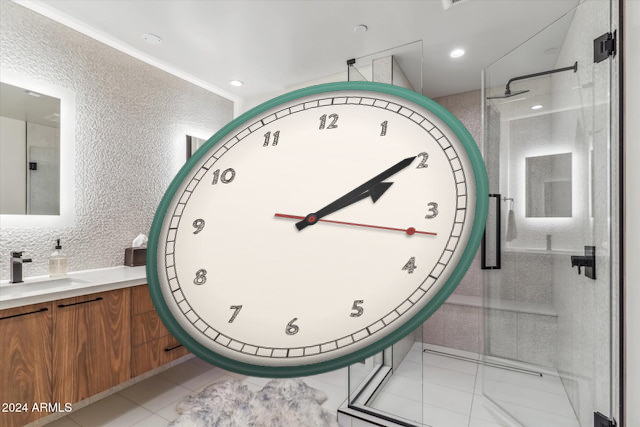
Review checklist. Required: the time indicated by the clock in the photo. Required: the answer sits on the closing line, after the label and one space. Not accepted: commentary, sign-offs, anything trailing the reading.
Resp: 2:09:17
